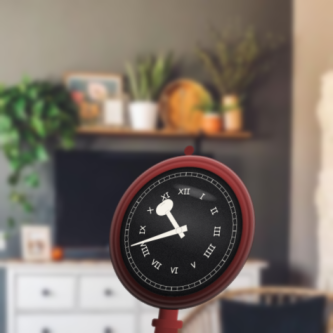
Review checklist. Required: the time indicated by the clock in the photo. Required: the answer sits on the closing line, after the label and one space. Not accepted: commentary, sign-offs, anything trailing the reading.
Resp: 10:42
